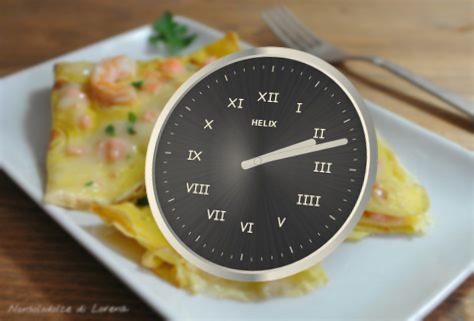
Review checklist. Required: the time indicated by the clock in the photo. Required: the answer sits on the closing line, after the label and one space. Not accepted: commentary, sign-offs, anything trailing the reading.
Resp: 2:12
